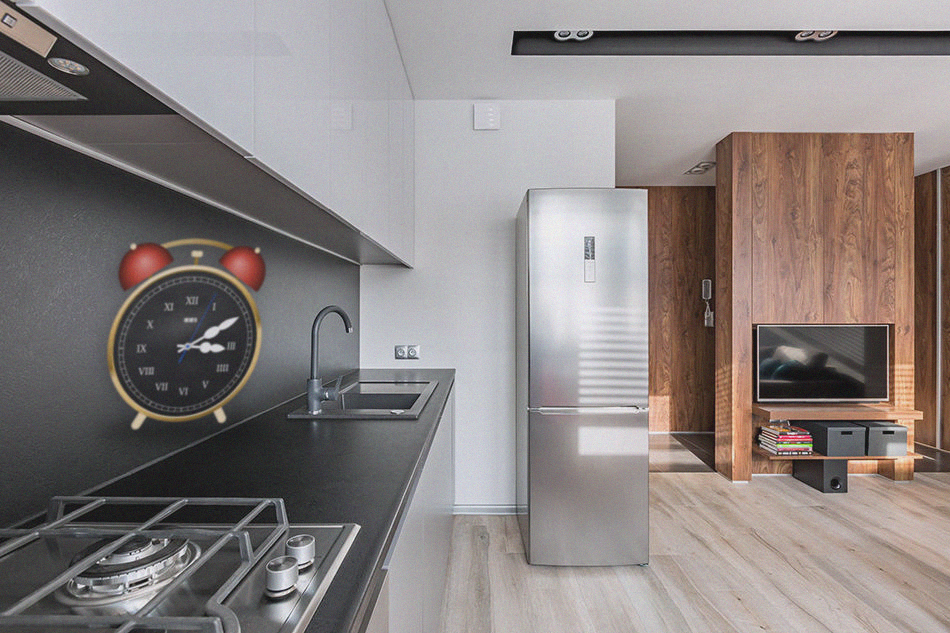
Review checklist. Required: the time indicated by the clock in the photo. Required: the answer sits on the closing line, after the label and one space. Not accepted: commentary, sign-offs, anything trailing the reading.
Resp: 3:10:04
